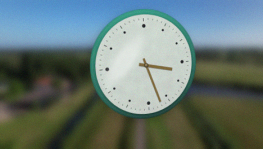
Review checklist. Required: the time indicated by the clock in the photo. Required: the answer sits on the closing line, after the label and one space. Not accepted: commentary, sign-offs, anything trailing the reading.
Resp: 3:27
